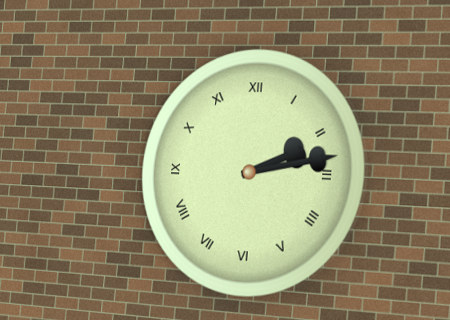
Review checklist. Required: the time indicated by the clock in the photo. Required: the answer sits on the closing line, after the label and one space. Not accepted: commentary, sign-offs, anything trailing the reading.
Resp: 2:13
